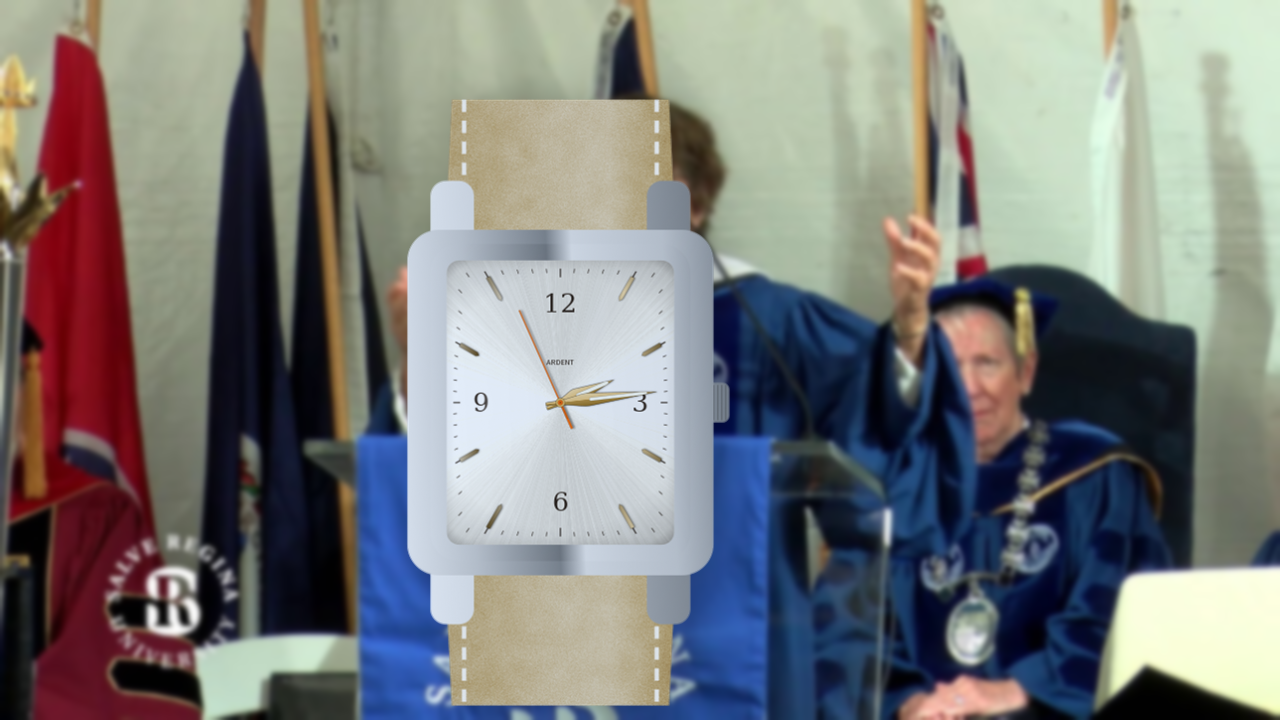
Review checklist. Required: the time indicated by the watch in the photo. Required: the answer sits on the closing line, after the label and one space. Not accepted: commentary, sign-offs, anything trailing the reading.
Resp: 2:13:56
